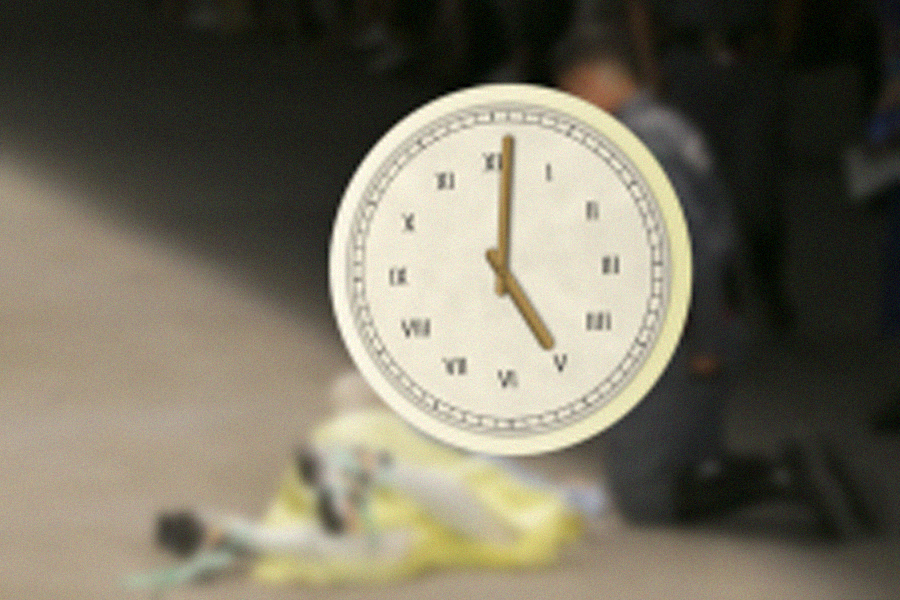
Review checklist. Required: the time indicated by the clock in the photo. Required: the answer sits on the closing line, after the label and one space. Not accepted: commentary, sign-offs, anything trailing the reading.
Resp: 5:01
